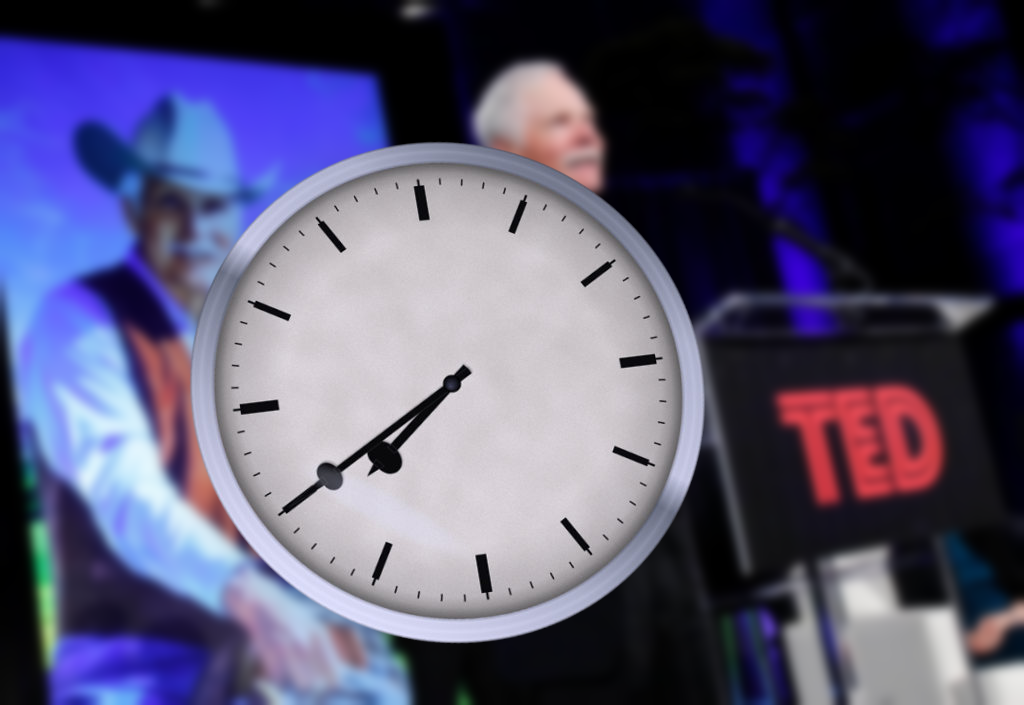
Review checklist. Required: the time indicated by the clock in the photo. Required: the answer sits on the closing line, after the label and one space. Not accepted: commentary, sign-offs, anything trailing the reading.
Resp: 7:40
